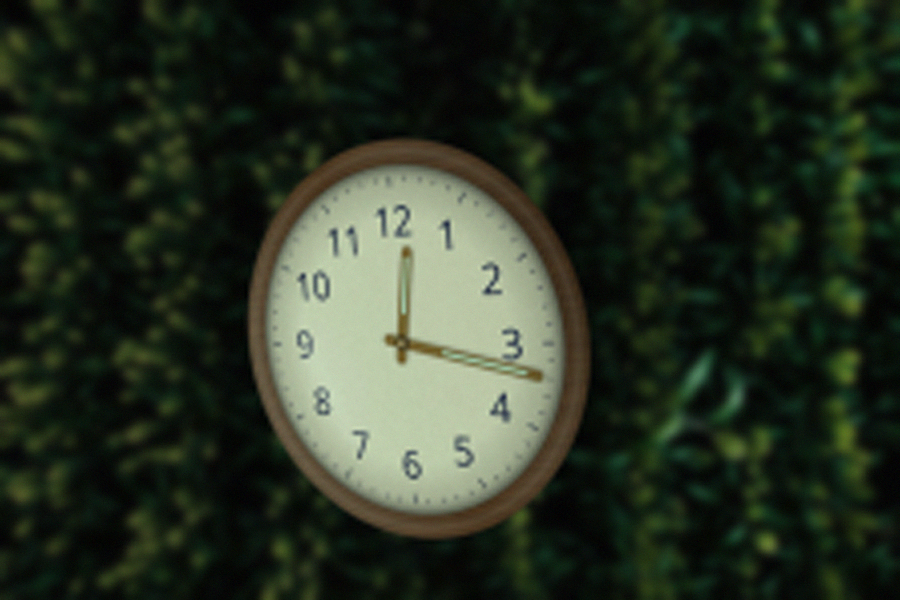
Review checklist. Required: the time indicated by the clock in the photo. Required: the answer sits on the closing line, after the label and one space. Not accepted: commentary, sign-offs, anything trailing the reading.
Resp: 12:17
